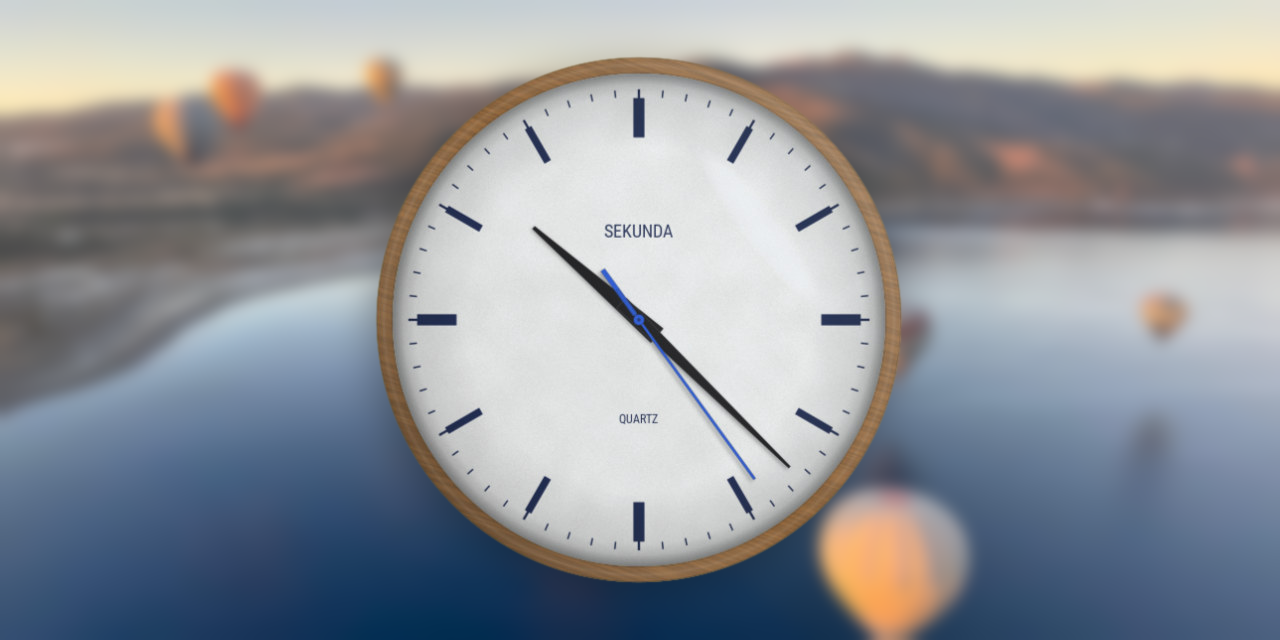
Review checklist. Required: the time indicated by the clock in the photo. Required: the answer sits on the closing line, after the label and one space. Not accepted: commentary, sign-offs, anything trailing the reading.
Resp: 10:22:24
